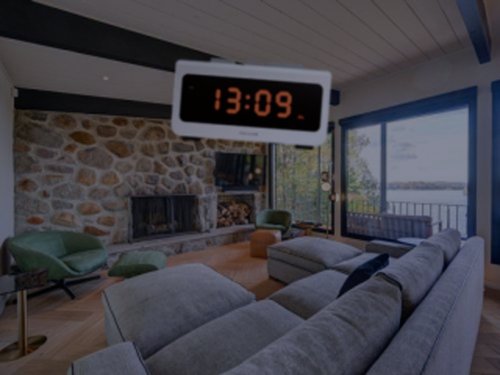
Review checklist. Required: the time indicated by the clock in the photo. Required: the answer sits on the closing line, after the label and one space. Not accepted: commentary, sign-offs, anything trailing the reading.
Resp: 13:09
